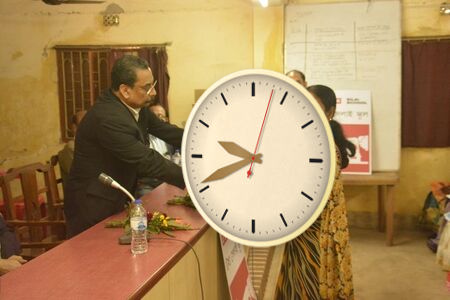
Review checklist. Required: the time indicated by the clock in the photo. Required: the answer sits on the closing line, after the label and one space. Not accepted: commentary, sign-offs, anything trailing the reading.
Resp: 9:41:03
